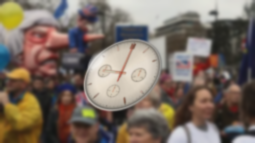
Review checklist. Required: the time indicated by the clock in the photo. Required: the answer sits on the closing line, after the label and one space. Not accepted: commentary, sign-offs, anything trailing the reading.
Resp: 9:00
